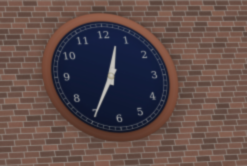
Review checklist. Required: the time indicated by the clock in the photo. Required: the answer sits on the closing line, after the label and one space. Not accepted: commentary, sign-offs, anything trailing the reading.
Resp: 12:35
